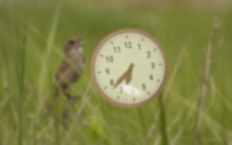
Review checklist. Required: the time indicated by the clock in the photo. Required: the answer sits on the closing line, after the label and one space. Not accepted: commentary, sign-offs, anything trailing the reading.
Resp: 6:38
